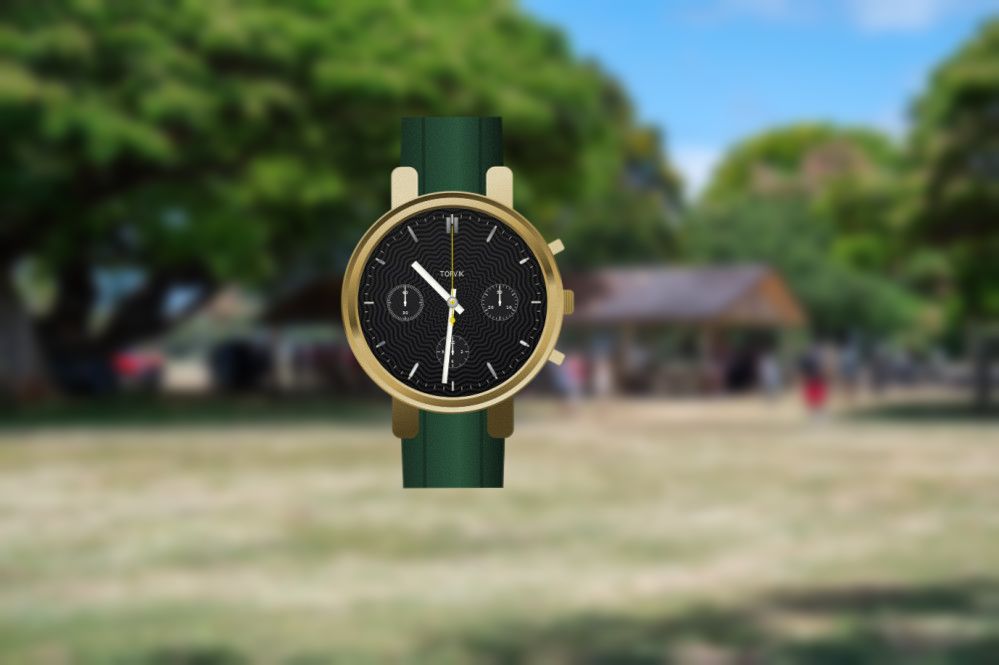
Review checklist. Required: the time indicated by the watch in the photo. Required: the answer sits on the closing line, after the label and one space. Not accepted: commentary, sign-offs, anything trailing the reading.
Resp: 10:31
